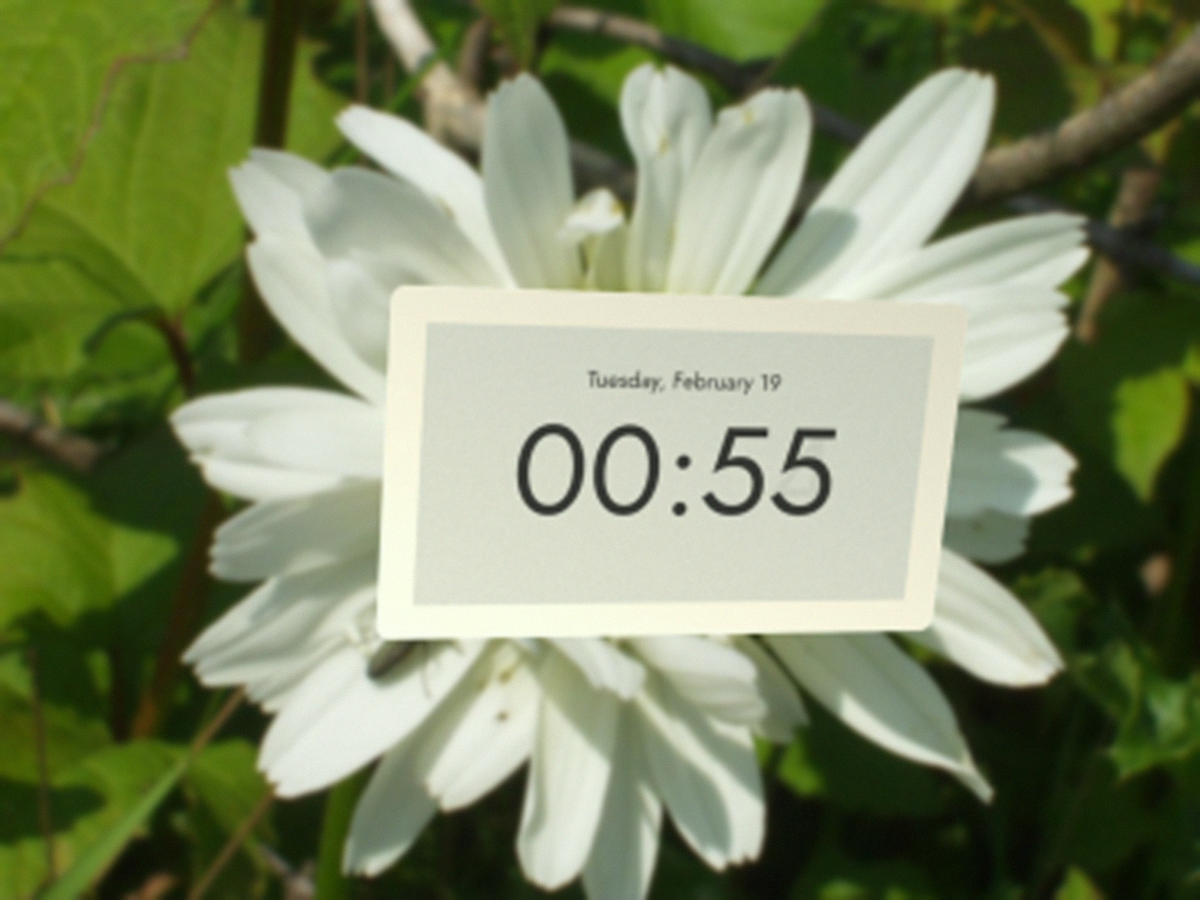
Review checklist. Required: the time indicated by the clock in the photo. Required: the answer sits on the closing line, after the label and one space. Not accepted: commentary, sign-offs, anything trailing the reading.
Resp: 0:55
